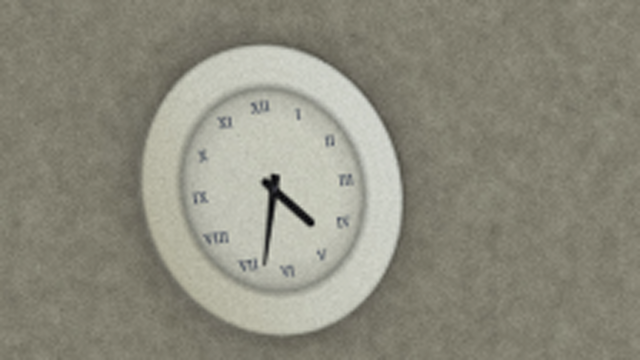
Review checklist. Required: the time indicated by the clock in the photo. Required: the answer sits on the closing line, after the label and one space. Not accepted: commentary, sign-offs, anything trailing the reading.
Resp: 4:33
